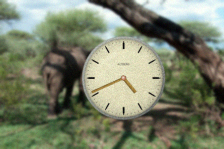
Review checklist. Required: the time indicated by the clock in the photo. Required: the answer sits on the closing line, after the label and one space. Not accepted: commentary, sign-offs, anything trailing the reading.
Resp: 4:41
